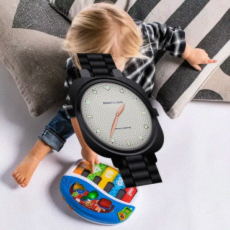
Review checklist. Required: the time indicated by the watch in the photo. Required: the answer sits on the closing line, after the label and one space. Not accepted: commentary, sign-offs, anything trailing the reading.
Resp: 1:36
